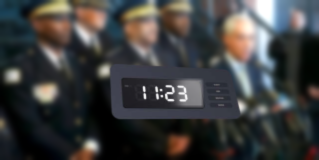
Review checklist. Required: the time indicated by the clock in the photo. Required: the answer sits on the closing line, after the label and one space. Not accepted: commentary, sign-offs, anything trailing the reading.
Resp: 11:23
